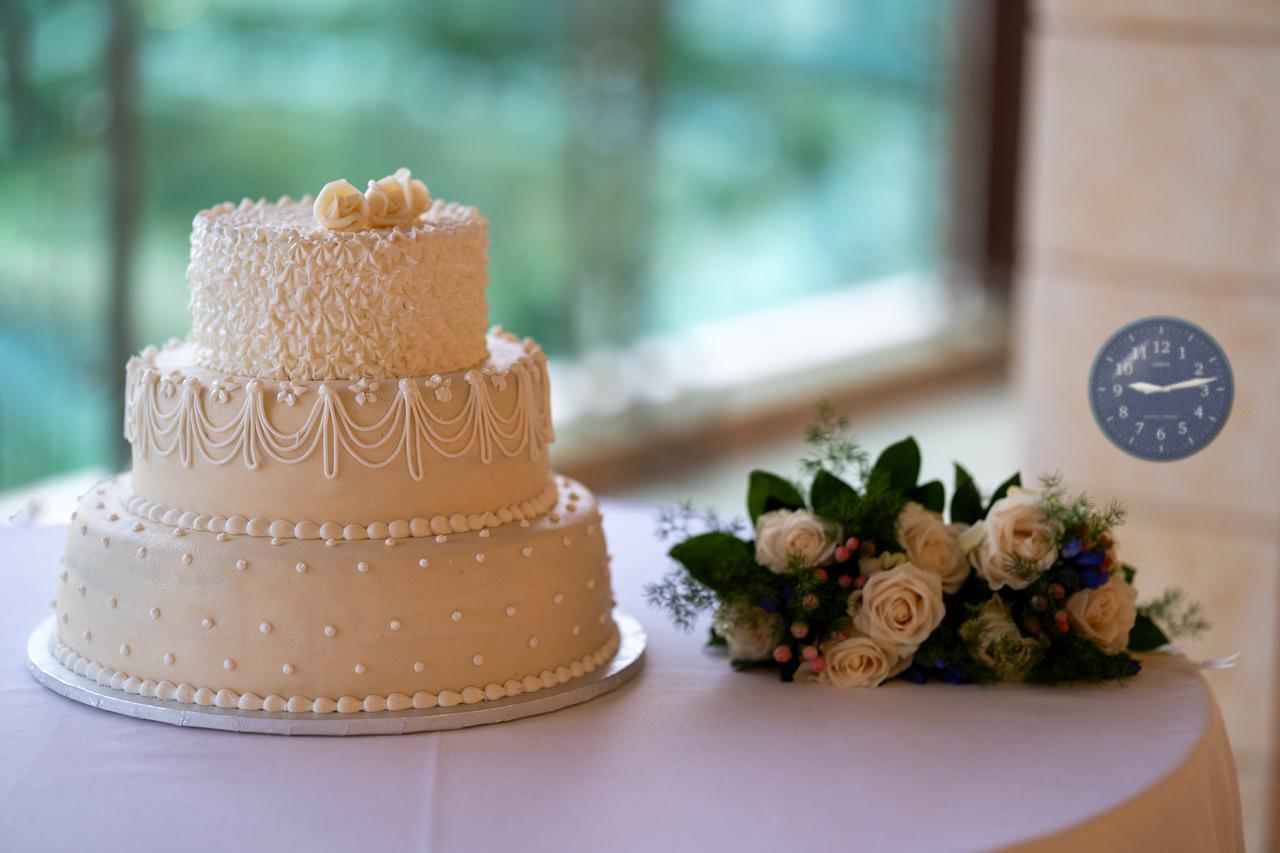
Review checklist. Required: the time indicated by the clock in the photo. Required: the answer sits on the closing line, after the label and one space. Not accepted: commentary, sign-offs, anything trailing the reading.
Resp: 9:13:13
